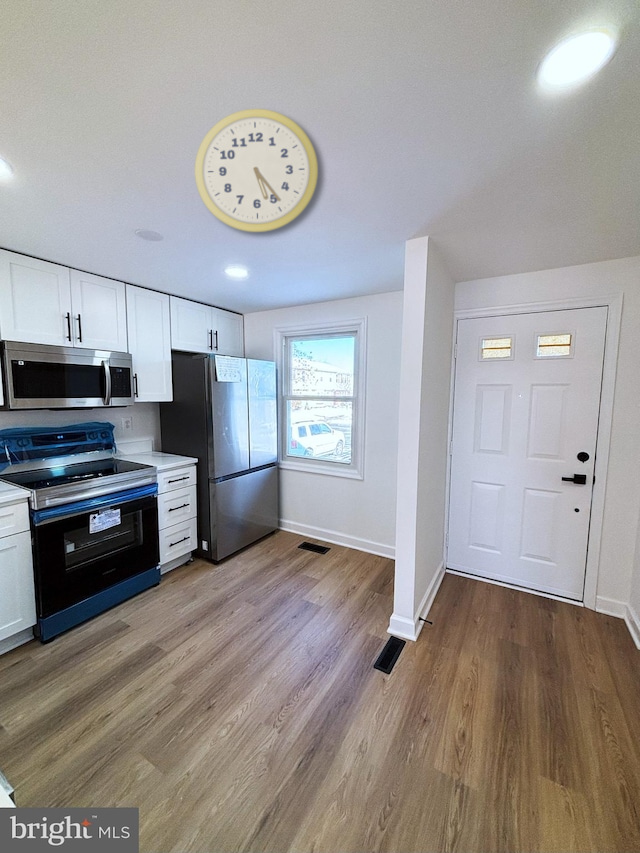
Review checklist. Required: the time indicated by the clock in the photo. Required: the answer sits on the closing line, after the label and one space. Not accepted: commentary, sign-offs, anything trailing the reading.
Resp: 5:24
